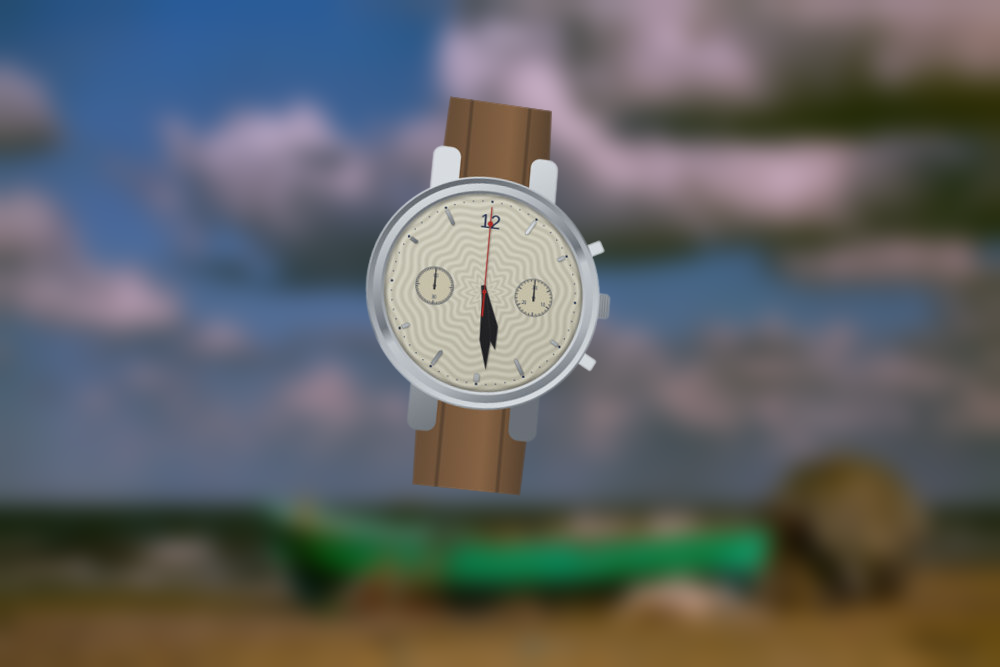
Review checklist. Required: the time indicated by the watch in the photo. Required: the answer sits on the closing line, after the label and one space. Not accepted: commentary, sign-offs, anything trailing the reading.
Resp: 5:29
